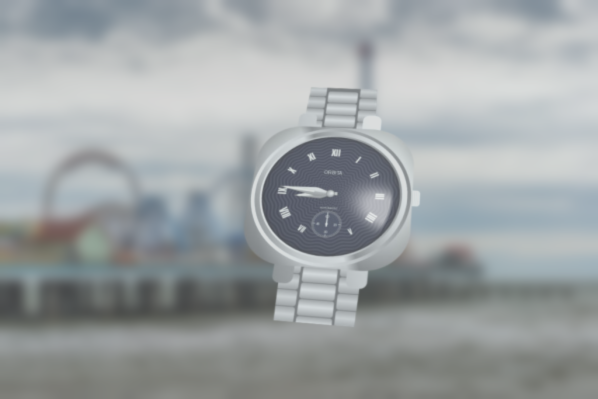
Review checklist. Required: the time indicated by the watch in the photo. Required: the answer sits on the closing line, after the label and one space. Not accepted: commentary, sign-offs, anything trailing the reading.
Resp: 8:46
